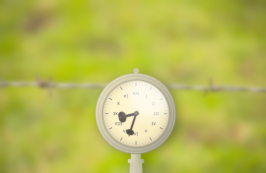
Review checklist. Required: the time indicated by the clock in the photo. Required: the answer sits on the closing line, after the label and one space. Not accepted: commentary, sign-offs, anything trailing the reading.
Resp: 8:33
